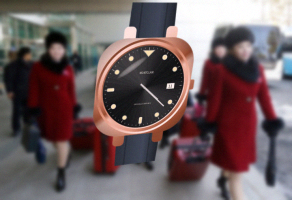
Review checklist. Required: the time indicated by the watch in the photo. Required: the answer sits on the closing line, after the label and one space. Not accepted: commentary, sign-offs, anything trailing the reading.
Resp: 4:22
